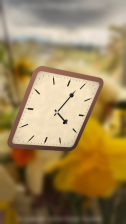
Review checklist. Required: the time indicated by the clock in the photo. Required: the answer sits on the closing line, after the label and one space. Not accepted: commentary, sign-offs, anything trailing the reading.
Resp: 4:04
